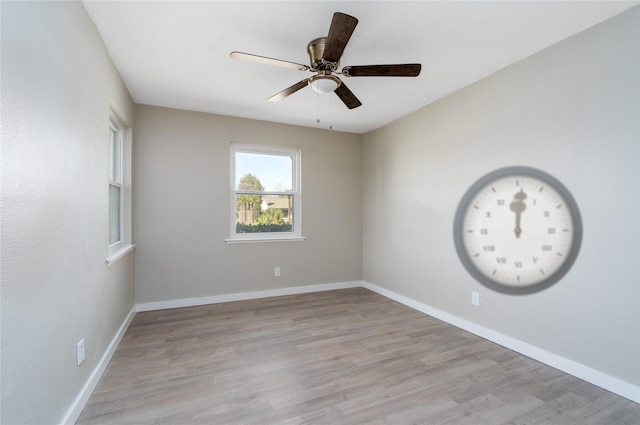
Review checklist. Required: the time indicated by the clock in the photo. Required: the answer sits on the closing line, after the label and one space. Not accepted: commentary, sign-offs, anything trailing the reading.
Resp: 12:01
